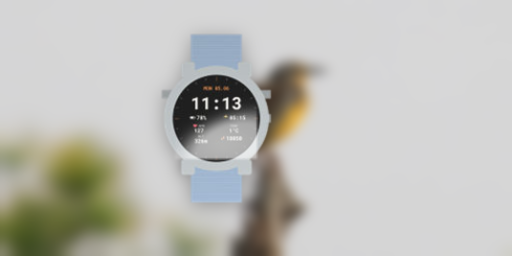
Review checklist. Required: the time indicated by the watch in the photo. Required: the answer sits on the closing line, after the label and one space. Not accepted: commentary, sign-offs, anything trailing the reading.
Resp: 11:13
